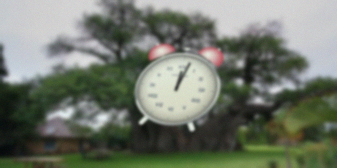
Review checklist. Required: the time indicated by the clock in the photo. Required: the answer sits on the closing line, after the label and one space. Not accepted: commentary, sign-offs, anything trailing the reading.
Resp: 12:02
